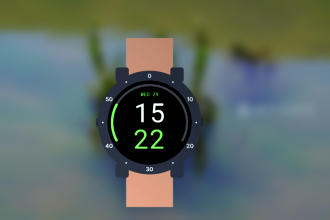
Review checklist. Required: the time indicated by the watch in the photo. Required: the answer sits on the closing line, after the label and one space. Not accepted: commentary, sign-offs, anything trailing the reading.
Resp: 15:22
